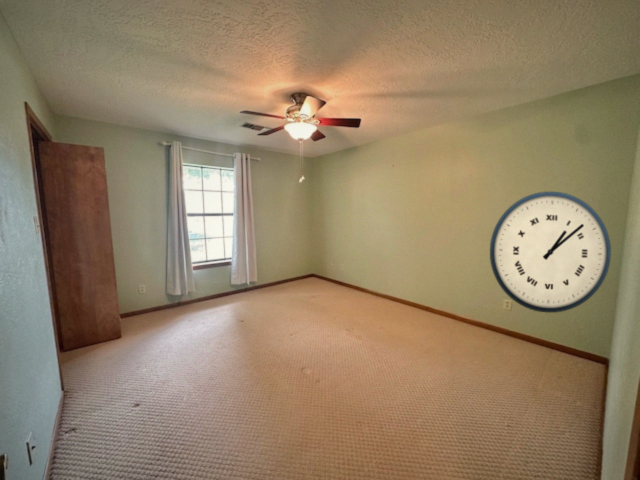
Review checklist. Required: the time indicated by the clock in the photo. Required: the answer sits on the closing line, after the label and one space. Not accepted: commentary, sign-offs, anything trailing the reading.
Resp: 1:08
